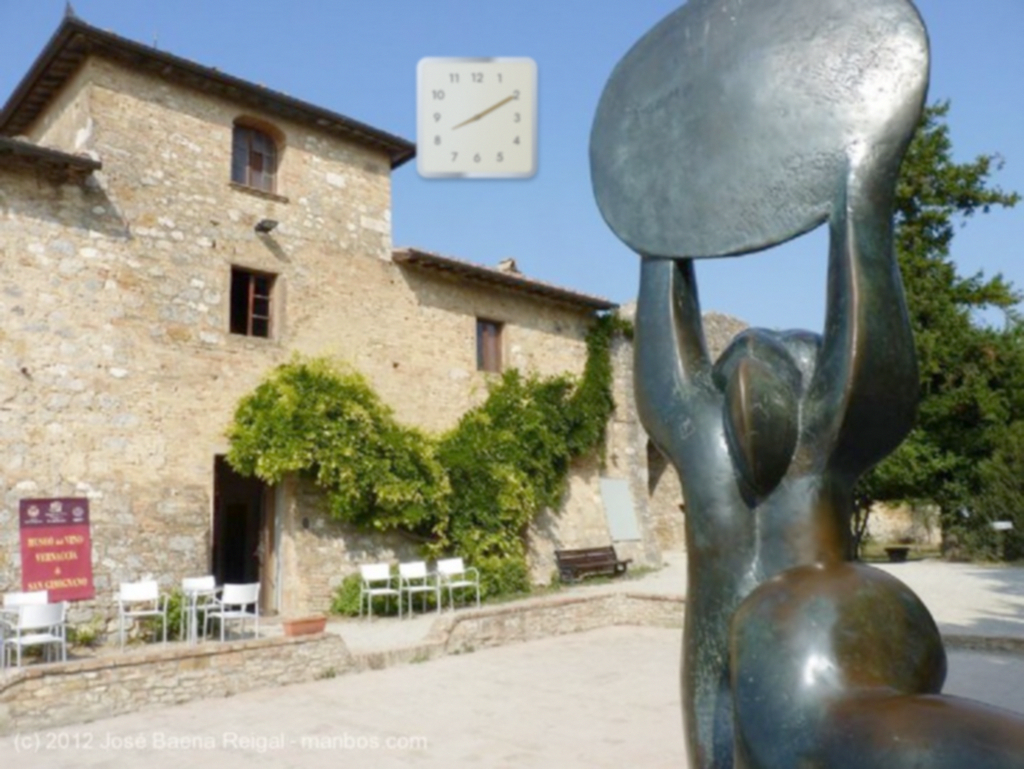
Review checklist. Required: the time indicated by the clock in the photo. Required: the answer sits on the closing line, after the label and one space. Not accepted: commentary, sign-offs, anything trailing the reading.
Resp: 8:10
